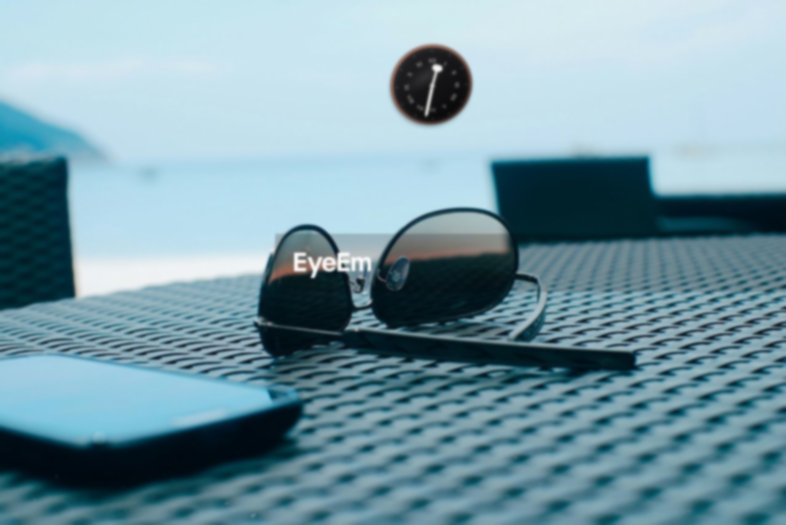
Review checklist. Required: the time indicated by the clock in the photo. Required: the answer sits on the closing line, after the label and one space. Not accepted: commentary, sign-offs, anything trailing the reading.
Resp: 12:32
